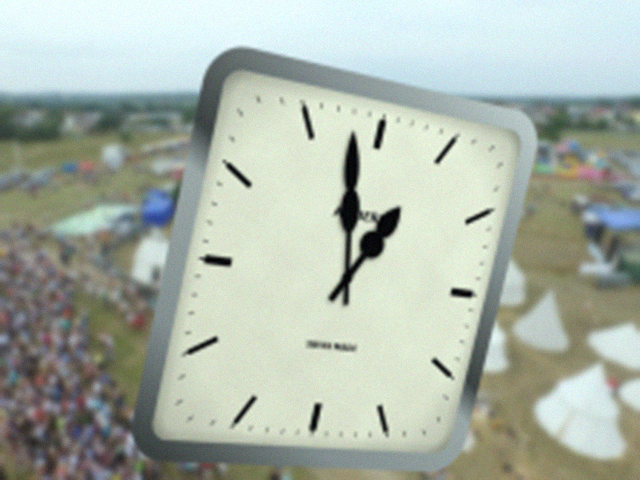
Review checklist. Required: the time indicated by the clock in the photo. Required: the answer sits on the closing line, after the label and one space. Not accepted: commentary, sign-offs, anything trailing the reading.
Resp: 12:58
